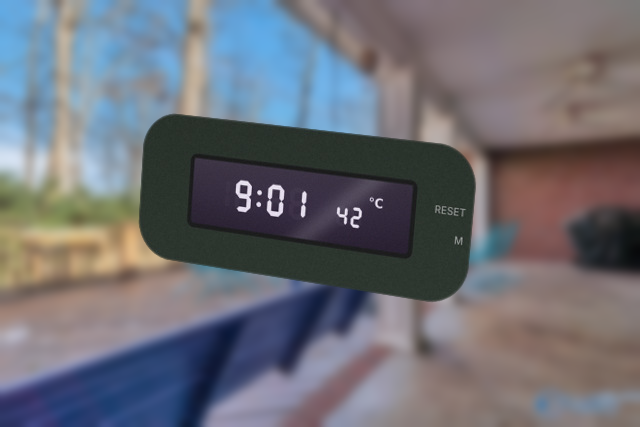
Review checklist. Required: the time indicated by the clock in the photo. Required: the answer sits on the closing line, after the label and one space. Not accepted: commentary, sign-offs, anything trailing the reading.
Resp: 9:01
